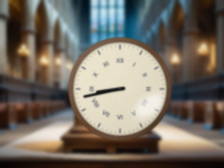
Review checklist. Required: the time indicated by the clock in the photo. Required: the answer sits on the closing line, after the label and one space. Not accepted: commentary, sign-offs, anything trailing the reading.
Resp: 8:43
